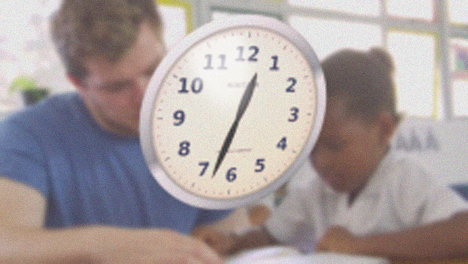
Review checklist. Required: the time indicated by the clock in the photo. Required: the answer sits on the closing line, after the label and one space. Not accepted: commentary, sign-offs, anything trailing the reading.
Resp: 12:33
